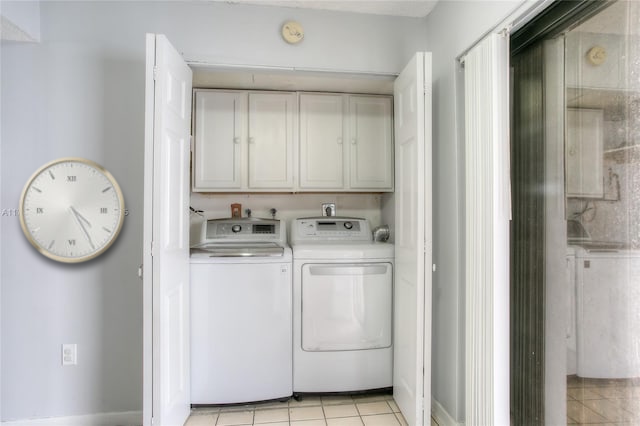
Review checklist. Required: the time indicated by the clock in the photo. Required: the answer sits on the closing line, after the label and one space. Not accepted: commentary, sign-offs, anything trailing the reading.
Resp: 4:25
